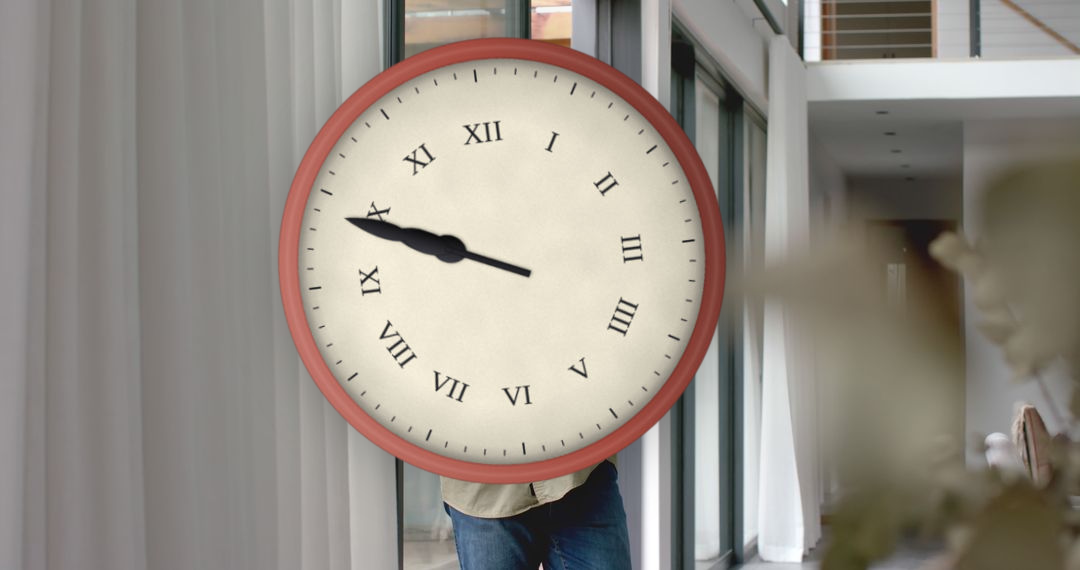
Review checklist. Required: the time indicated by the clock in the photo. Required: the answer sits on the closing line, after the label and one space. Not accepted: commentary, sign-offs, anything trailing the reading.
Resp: 9:49
